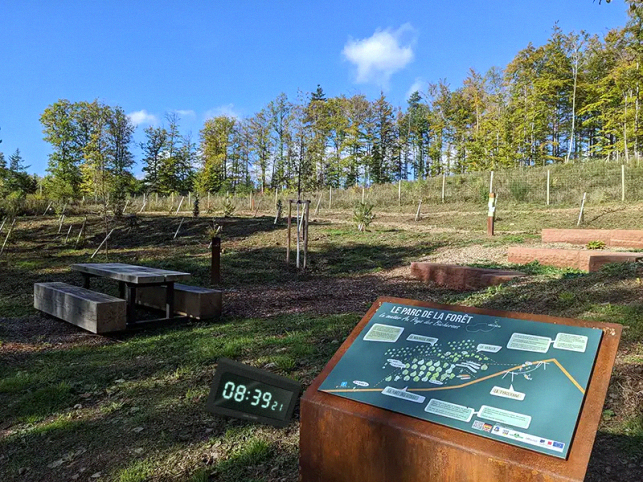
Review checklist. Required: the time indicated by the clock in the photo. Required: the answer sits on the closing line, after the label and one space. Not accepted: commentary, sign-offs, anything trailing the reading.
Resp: 8:39:21
